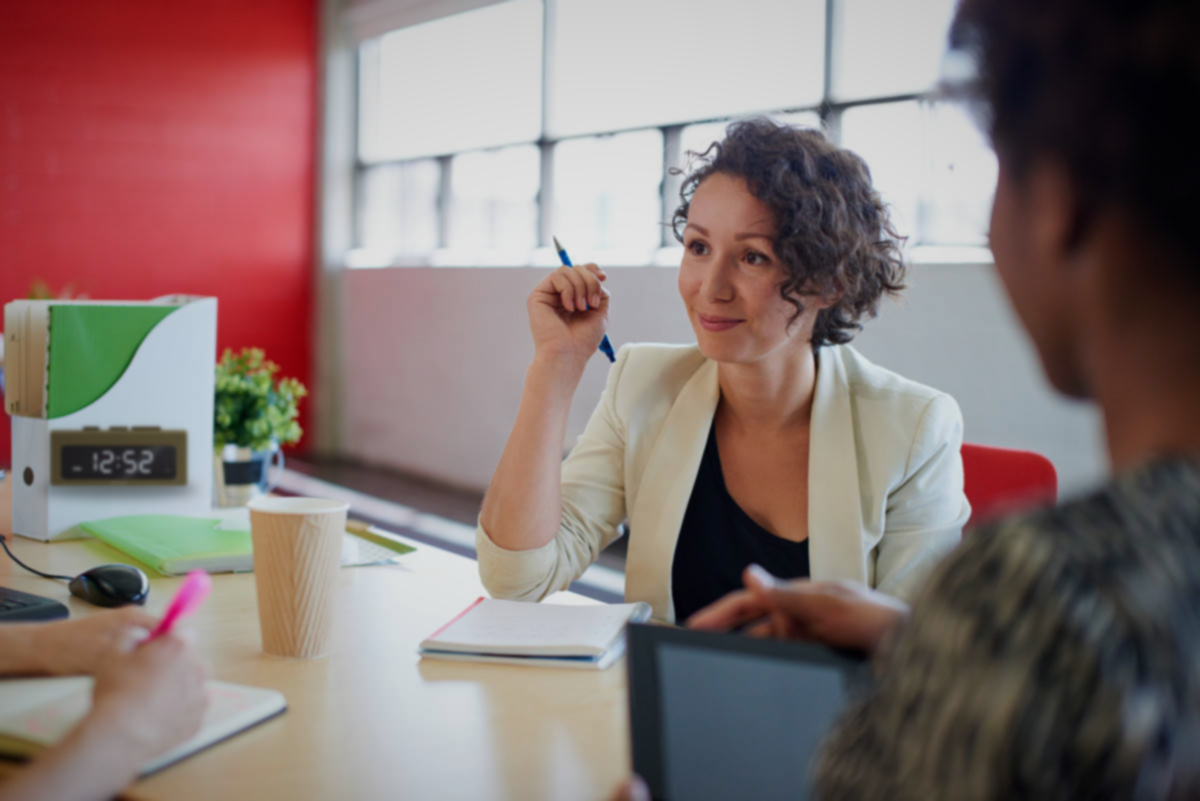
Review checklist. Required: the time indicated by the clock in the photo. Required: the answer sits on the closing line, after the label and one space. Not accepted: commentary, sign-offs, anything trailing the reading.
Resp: 12:52
